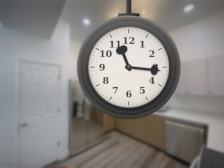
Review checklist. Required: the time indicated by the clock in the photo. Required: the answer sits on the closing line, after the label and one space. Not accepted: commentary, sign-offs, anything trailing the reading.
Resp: 11:16
